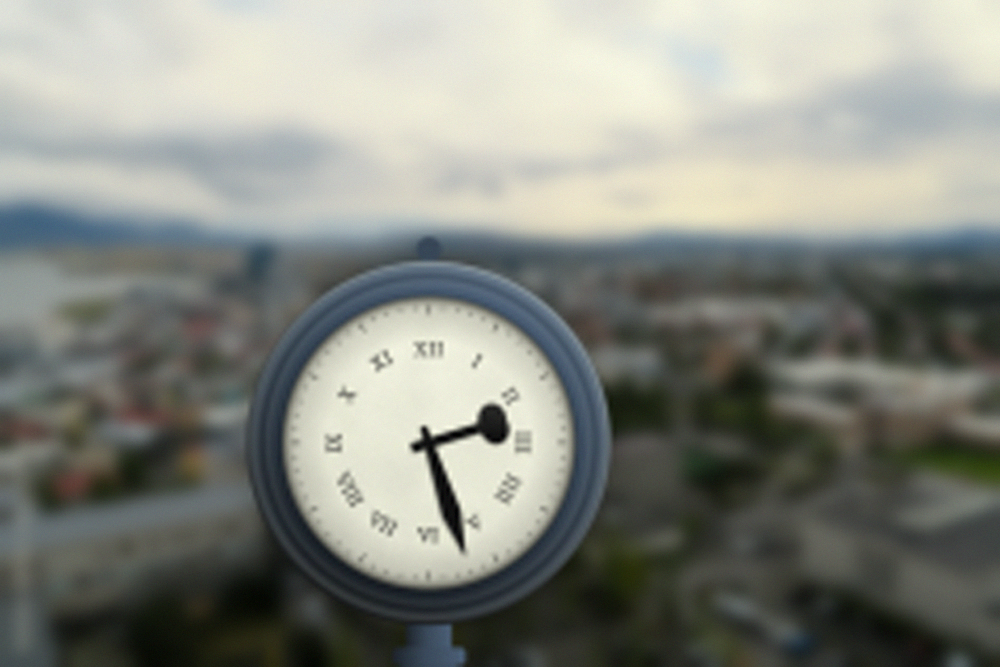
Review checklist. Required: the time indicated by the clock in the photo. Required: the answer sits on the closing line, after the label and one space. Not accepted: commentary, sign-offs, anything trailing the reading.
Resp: 2:27
